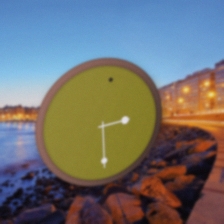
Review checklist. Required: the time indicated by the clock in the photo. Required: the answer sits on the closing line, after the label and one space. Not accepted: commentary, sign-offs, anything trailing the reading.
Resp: 2:28
